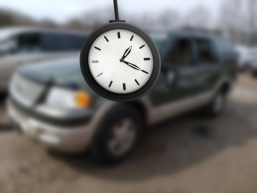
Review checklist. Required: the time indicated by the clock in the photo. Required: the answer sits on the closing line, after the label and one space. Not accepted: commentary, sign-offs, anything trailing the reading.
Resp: 1:20
